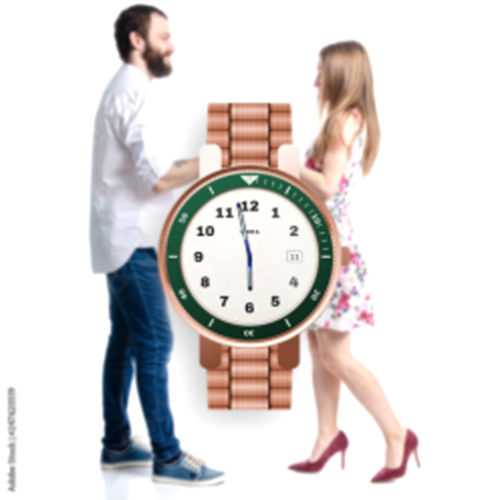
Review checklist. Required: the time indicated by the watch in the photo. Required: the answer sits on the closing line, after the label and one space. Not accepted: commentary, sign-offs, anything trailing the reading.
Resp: 5:58
